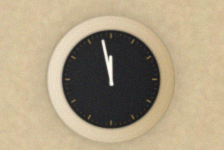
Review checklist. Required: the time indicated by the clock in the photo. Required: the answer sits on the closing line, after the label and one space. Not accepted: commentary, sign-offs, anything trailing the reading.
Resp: 11:58
